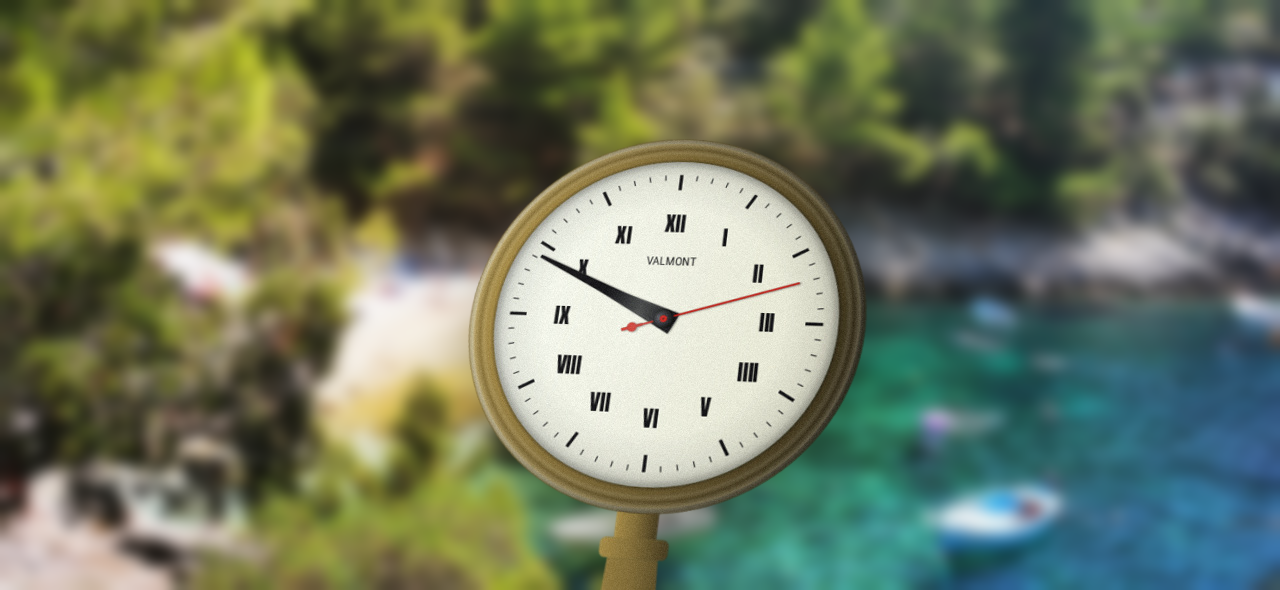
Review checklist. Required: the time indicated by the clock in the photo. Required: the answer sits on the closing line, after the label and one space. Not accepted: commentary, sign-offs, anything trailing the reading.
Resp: 9:49:12
